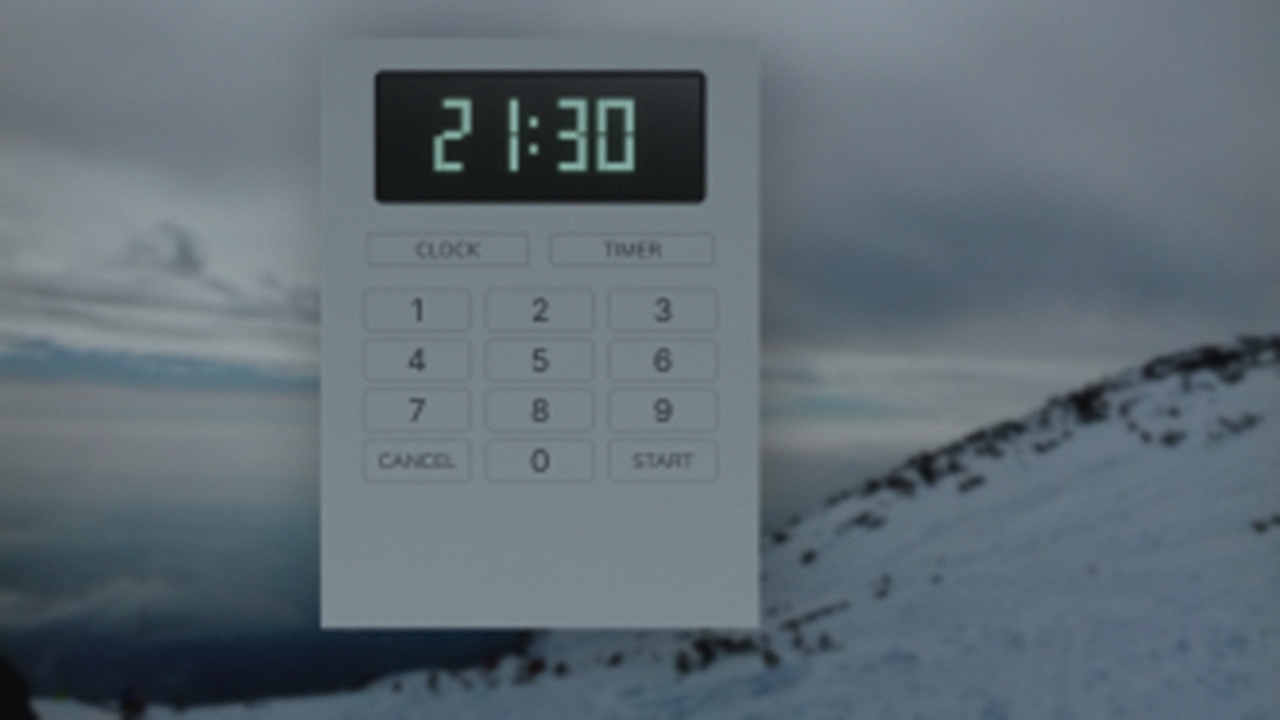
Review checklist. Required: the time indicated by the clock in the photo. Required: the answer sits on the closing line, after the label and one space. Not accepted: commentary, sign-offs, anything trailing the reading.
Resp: 21:30
